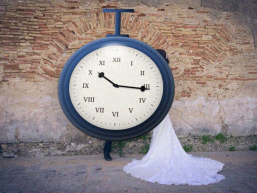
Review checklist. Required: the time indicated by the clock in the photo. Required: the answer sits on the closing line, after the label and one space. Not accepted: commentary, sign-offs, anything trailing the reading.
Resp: 10:16
